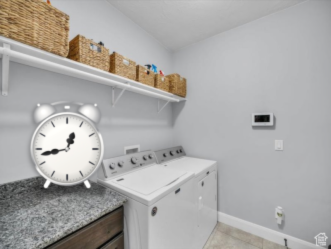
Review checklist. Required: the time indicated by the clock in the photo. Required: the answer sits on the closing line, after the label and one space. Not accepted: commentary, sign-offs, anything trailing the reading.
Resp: 12:43
